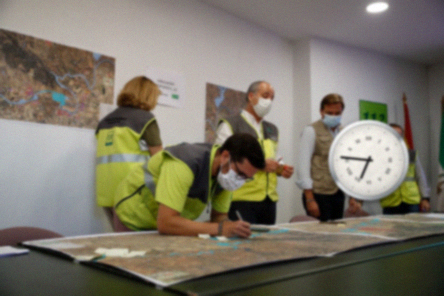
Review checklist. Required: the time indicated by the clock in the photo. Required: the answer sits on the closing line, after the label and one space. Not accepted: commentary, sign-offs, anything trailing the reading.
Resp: 6:46
